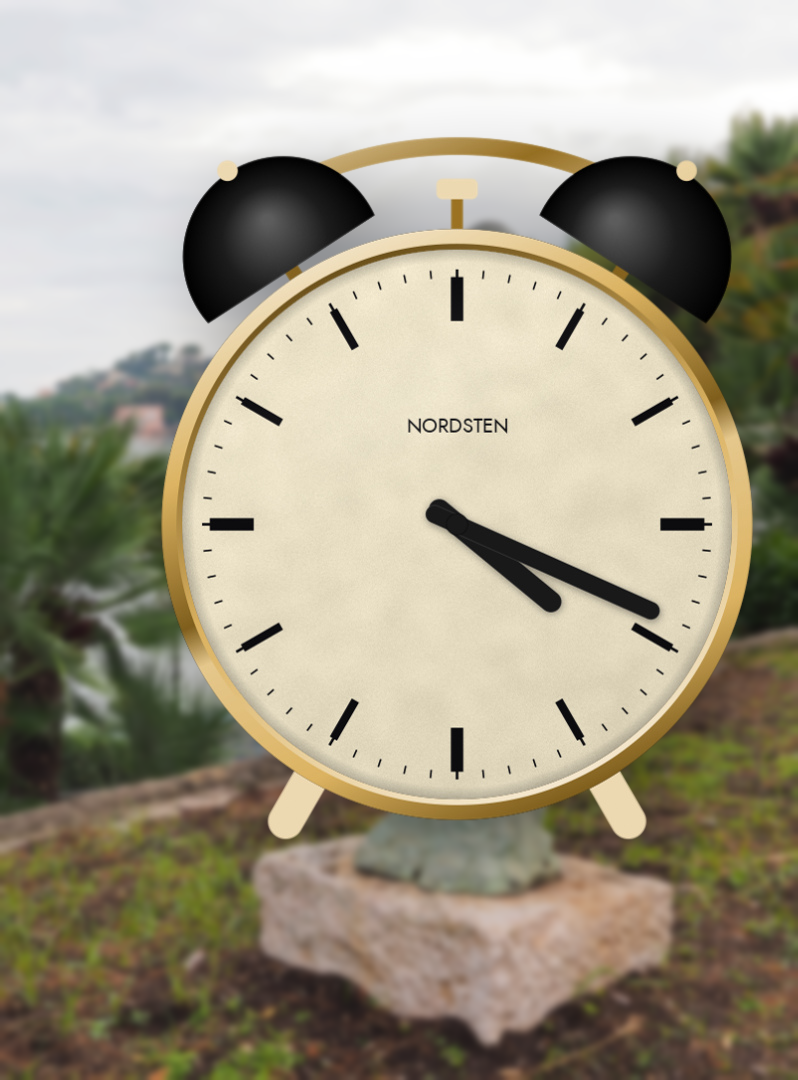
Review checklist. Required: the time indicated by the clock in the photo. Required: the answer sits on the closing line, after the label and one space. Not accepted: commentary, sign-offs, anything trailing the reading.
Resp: 4:19
